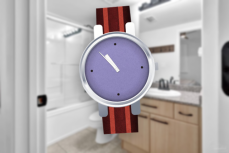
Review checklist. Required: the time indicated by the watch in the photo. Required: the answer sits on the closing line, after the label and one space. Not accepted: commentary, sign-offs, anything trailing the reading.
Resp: 10:53
